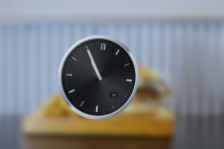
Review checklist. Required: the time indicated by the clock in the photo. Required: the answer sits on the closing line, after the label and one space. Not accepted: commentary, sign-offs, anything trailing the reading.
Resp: 10:55
